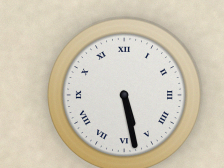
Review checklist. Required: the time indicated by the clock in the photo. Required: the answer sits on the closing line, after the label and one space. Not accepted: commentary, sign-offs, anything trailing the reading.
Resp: 5:28
